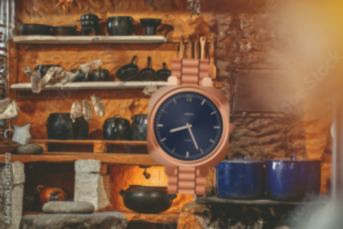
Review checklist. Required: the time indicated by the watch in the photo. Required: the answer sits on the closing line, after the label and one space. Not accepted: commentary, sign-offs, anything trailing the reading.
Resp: 8:26
